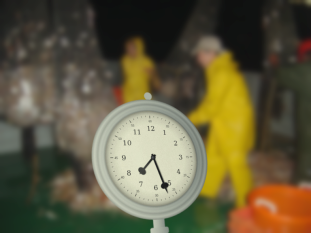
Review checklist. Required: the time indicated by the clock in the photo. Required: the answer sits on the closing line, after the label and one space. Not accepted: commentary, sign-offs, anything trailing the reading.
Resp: 7:27
